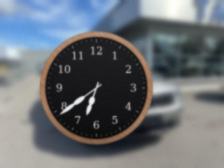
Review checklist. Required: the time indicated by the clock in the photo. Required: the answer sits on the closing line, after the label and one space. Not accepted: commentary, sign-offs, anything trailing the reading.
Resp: 6:39
